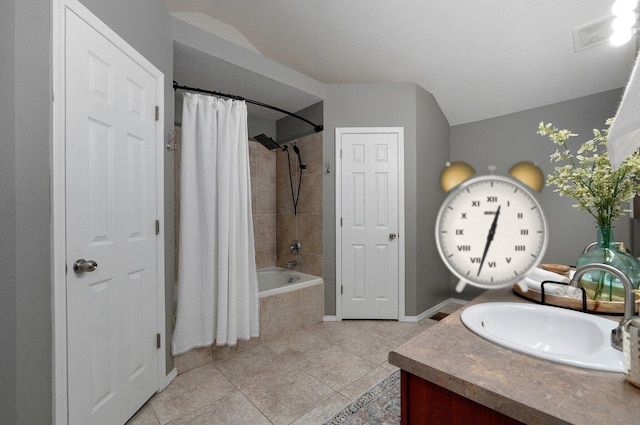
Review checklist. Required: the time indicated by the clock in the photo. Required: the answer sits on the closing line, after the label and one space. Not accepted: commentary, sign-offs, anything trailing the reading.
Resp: 12:33
